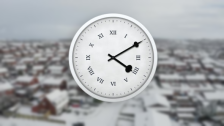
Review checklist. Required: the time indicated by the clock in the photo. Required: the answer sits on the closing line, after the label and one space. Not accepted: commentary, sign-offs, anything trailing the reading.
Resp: 4:10
